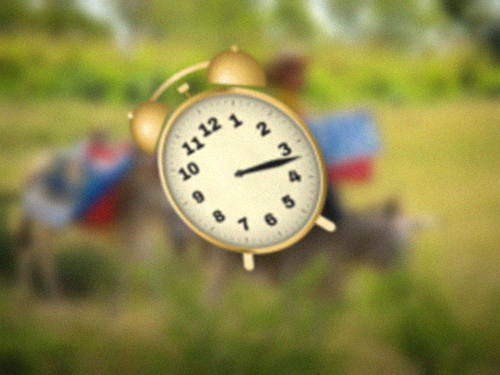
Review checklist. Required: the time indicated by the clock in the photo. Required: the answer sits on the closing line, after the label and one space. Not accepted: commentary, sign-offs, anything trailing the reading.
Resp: 3:17
